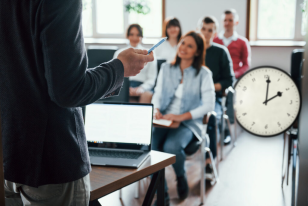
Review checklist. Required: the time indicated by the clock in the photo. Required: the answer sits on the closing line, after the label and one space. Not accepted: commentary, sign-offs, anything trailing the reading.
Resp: 2:01
